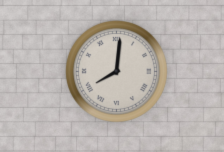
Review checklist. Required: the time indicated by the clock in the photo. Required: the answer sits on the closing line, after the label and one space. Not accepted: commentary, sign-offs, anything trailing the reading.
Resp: 8:01
